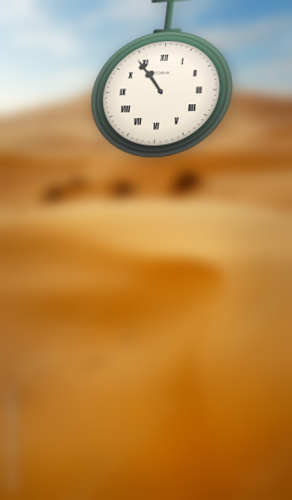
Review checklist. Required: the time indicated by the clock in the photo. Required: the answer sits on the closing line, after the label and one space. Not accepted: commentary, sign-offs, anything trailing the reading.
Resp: 10:54
